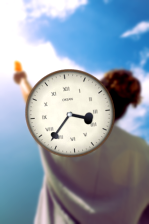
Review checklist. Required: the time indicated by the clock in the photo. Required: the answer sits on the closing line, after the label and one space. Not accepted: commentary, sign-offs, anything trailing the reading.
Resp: 3:37
